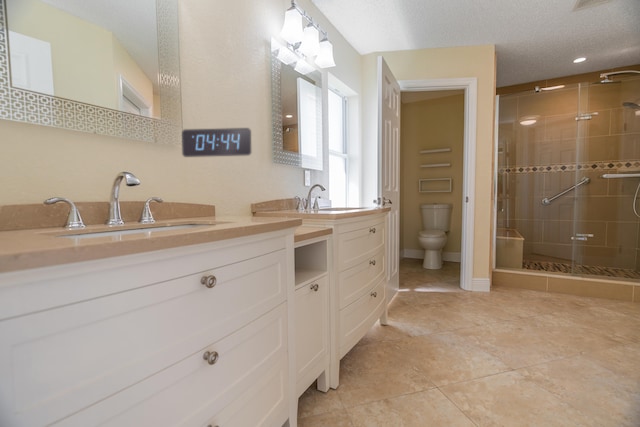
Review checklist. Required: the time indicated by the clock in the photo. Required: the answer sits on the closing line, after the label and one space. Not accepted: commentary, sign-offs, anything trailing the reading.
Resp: 4:44
